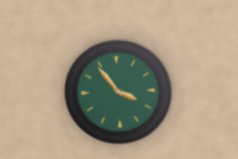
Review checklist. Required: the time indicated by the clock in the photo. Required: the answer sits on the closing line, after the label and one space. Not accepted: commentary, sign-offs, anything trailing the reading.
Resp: 3:54
